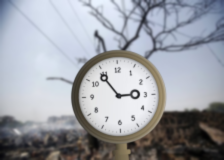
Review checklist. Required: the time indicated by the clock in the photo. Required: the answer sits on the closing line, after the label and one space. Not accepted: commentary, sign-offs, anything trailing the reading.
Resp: 2:54
